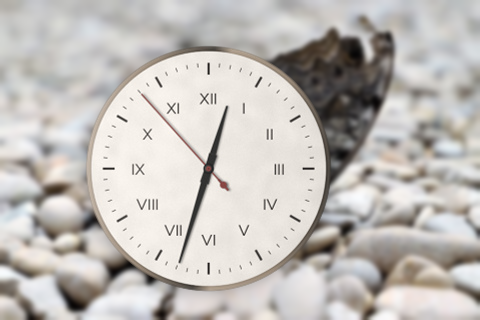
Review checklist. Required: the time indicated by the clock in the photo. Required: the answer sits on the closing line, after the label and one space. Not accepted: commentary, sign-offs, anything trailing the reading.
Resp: 12:32:53
